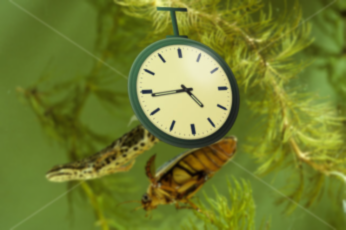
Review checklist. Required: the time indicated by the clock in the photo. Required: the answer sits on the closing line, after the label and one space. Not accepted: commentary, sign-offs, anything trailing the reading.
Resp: 4:44
